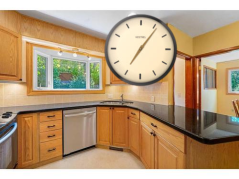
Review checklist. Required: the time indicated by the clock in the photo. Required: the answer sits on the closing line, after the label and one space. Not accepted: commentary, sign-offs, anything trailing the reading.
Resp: 7:06
